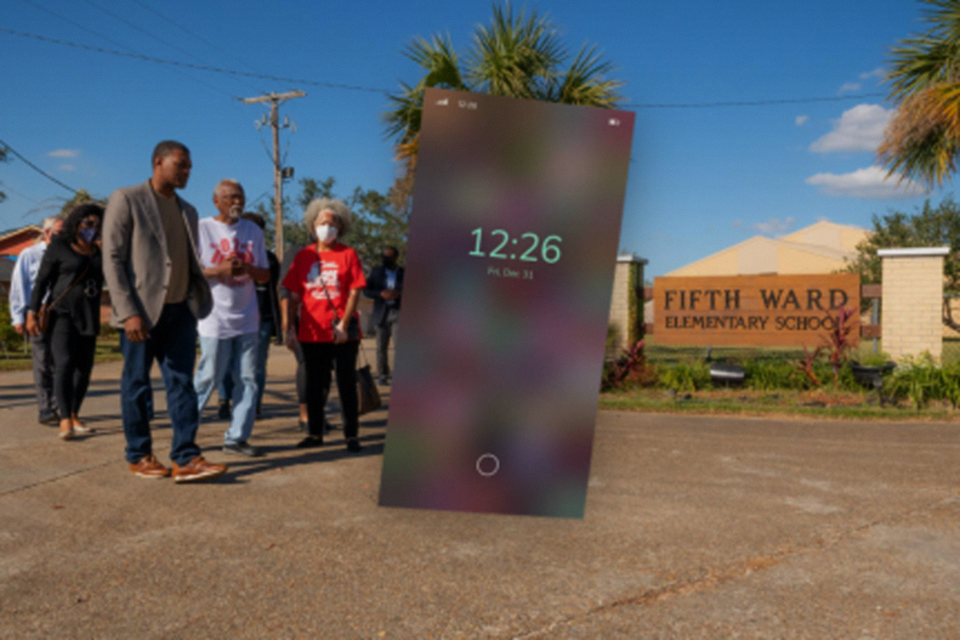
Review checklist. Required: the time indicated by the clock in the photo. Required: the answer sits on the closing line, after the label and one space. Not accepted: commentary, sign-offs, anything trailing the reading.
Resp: 12:26
